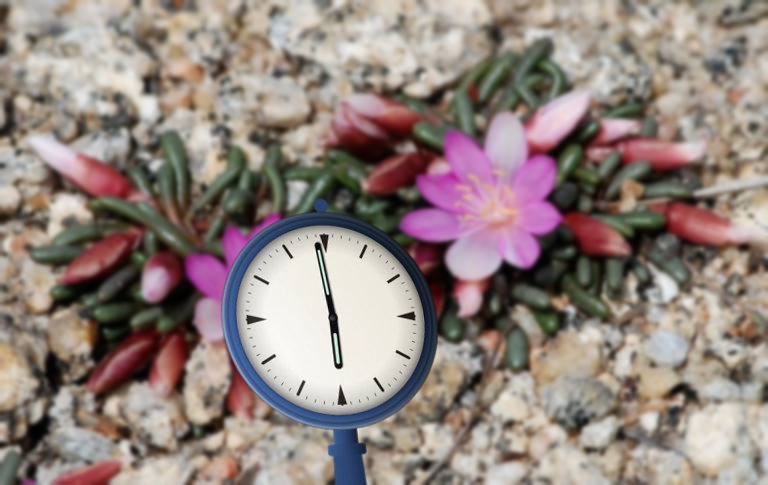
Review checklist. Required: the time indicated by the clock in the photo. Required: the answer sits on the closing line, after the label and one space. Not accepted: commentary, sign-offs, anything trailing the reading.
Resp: 5:59
